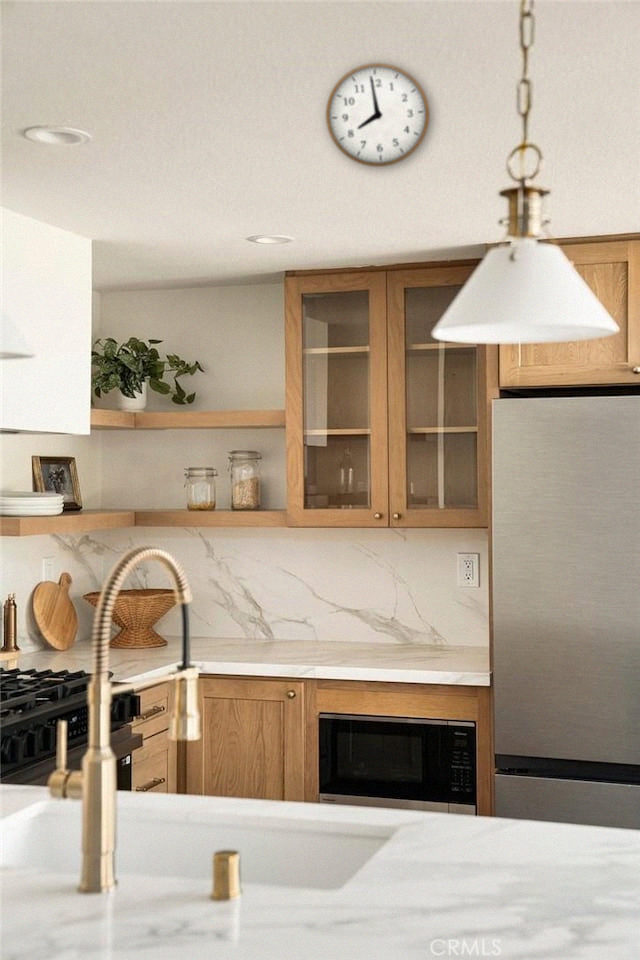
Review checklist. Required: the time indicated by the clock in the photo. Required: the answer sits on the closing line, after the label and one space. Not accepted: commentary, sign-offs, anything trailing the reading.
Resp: 7:59
